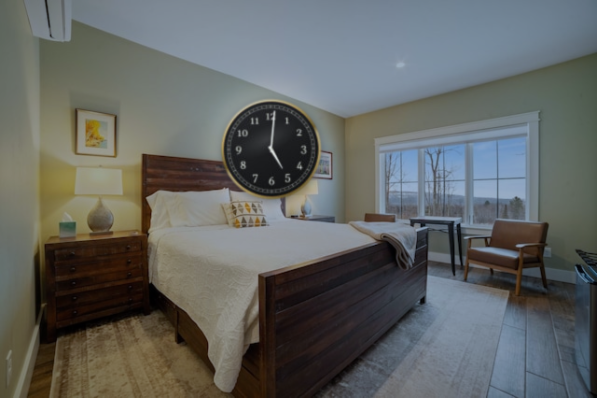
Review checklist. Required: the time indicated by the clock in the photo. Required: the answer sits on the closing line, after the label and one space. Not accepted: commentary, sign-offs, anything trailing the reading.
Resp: 5:01
